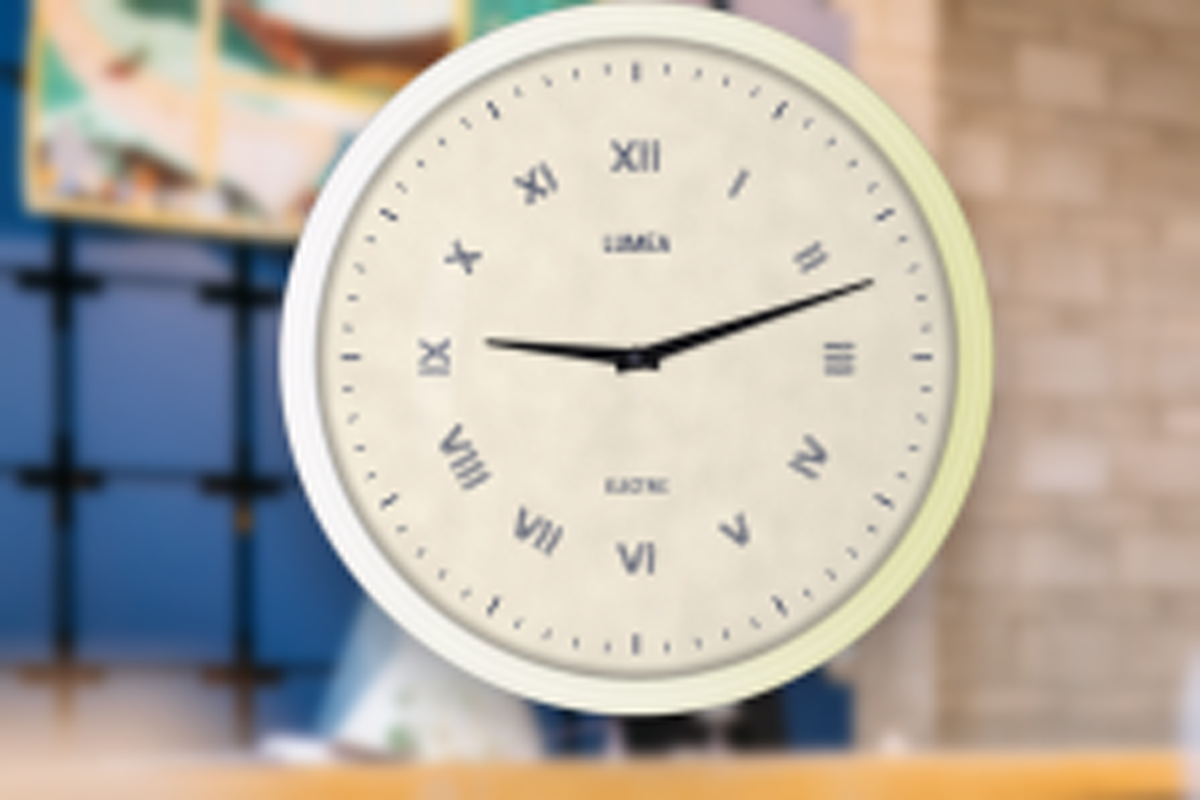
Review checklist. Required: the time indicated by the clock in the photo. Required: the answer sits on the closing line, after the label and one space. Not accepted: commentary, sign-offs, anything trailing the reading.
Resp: 9:12
